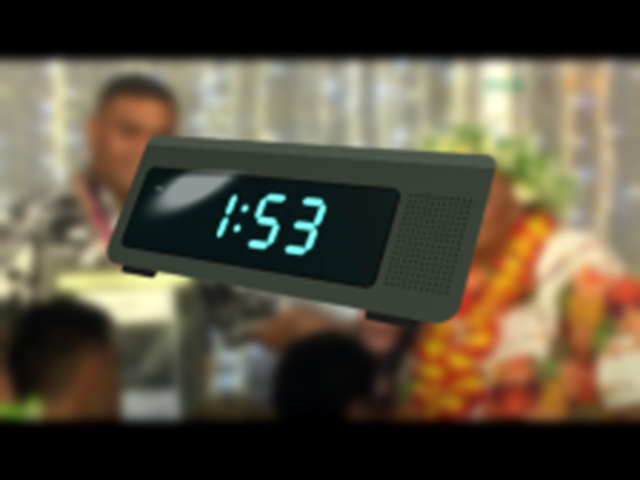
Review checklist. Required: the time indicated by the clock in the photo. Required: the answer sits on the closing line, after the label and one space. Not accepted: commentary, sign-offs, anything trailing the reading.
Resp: 1:53
